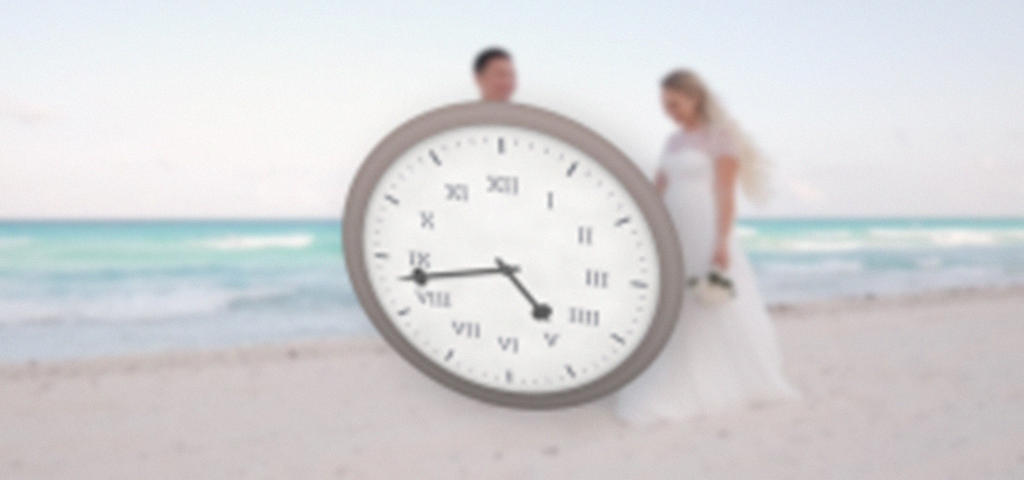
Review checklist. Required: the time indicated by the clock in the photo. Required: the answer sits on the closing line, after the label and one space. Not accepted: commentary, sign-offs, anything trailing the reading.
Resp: 4:43
